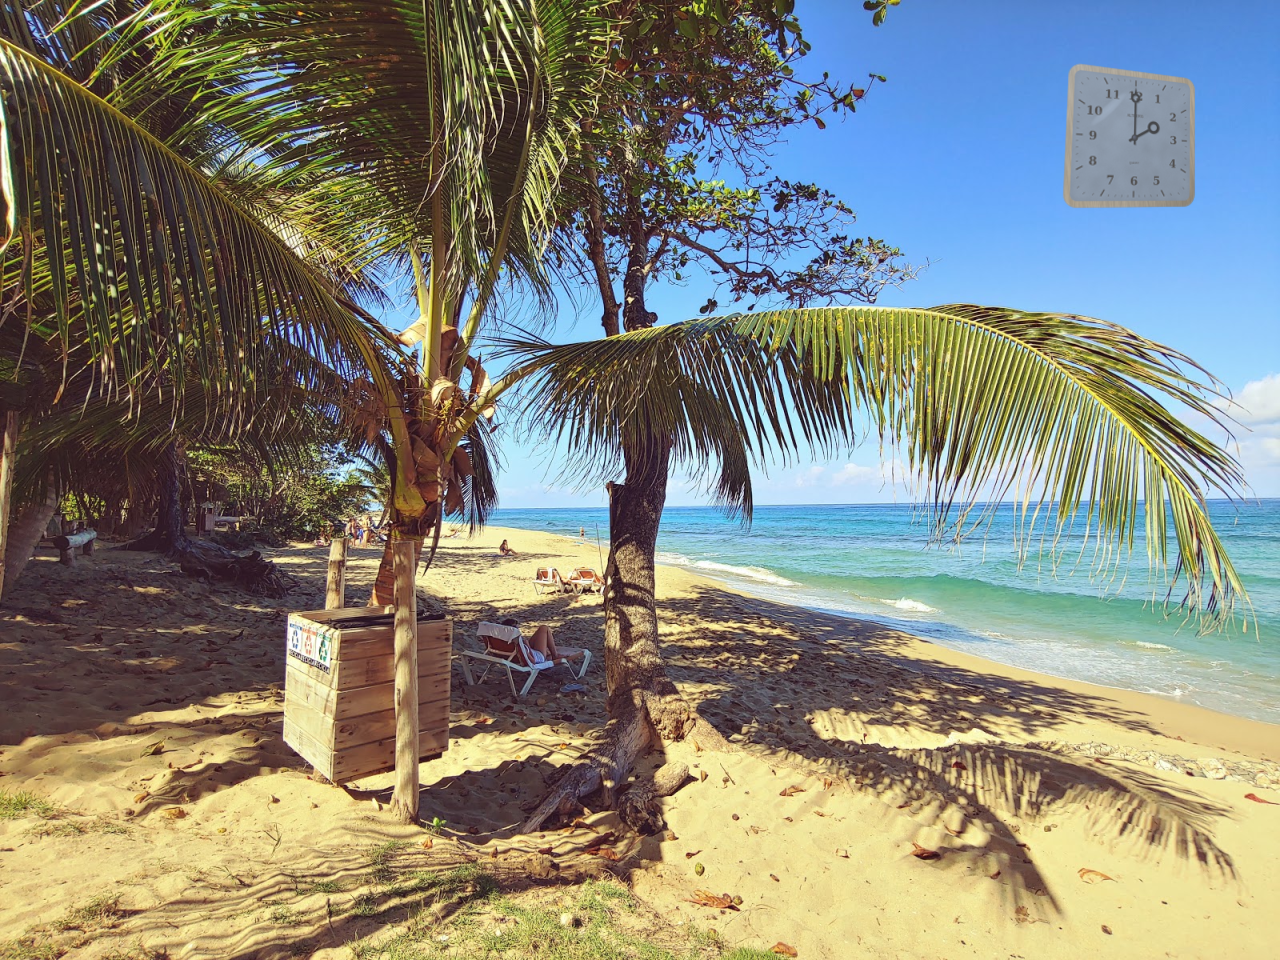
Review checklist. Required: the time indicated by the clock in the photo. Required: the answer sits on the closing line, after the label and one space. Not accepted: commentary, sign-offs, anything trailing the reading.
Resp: 2:00
